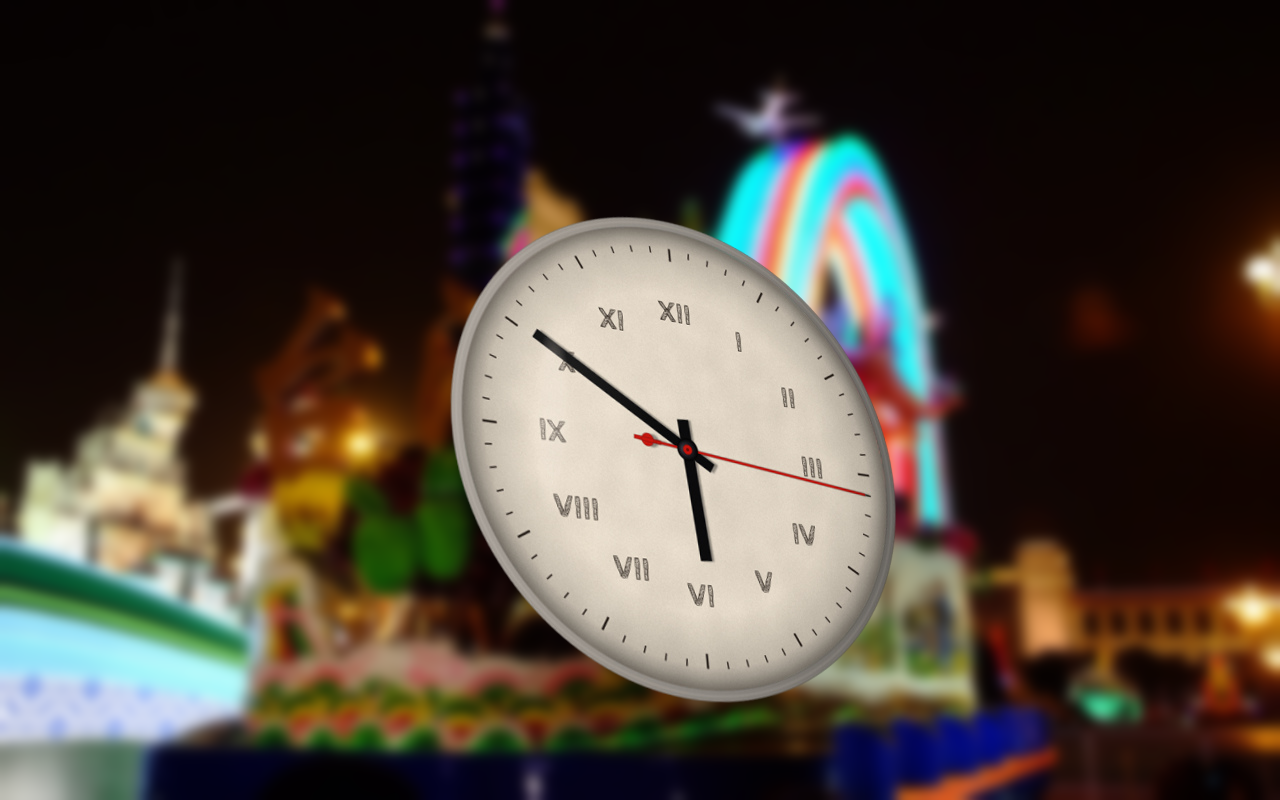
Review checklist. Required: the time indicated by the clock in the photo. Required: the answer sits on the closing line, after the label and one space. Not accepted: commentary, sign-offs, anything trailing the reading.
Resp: 5:50:16
